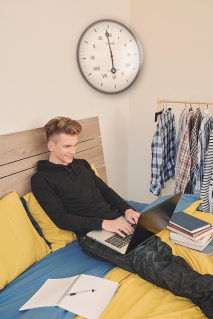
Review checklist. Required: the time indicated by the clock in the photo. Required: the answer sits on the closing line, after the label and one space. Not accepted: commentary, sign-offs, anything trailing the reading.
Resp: 5:59
